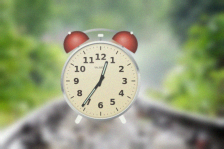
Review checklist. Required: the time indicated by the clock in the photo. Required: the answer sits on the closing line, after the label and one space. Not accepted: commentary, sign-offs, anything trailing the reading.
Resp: 12:36
